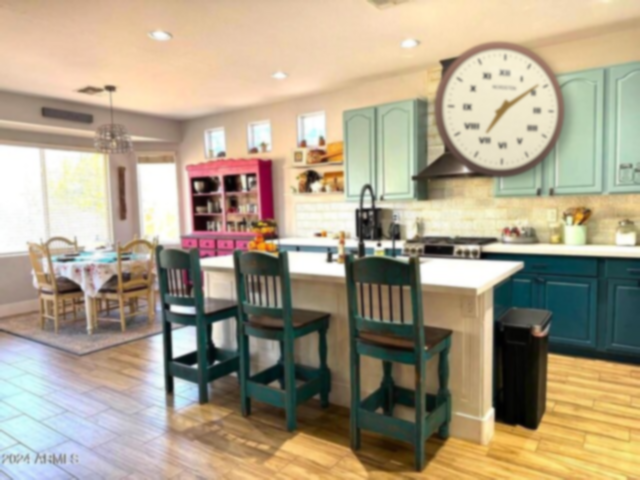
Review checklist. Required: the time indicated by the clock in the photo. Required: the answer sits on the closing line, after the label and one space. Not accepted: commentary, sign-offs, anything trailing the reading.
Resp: 7:09
